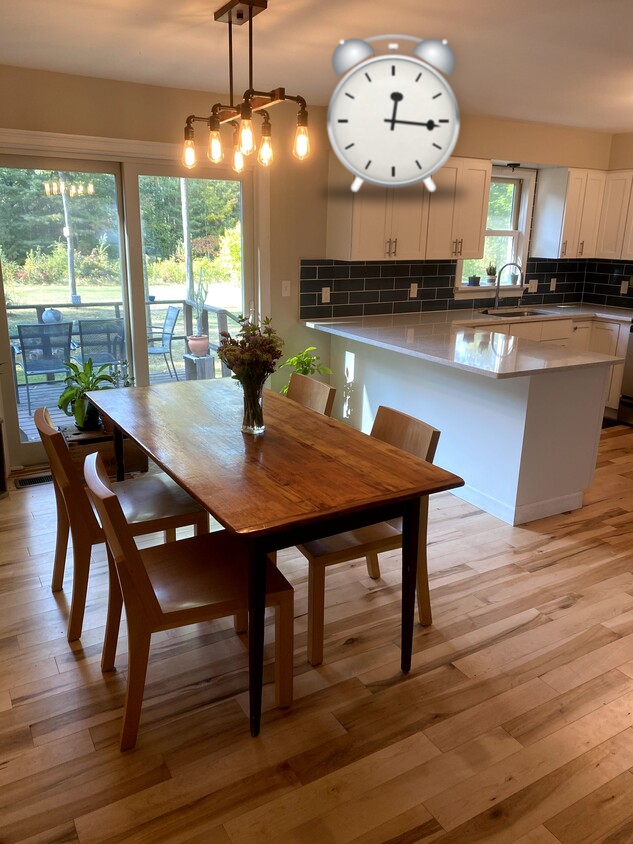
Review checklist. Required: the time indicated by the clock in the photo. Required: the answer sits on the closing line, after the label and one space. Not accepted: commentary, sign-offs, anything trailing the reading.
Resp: 12:16
